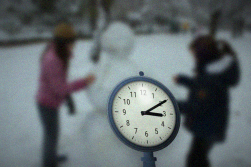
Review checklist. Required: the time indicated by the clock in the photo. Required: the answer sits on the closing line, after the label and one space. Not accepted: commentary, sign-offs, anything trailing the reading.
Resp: 3:10
